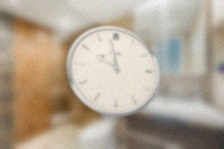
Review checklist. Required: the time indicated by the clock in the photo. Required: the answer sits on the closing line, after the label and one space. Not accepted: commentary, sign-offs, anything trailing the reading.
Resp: 9:58
